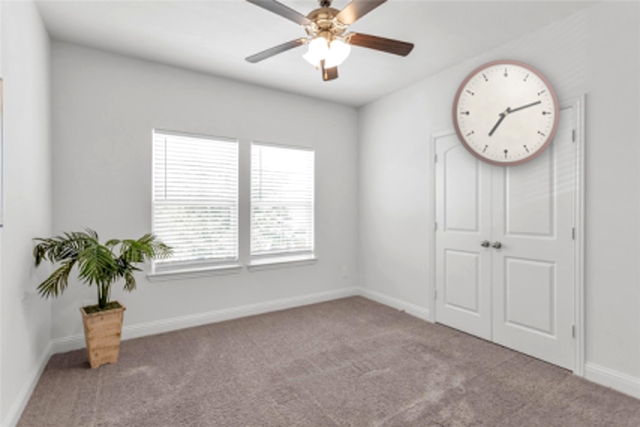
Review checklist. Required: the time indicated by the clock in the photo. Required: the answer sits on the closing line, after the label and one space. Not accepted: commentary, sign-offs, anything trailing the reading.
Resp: 7:12
